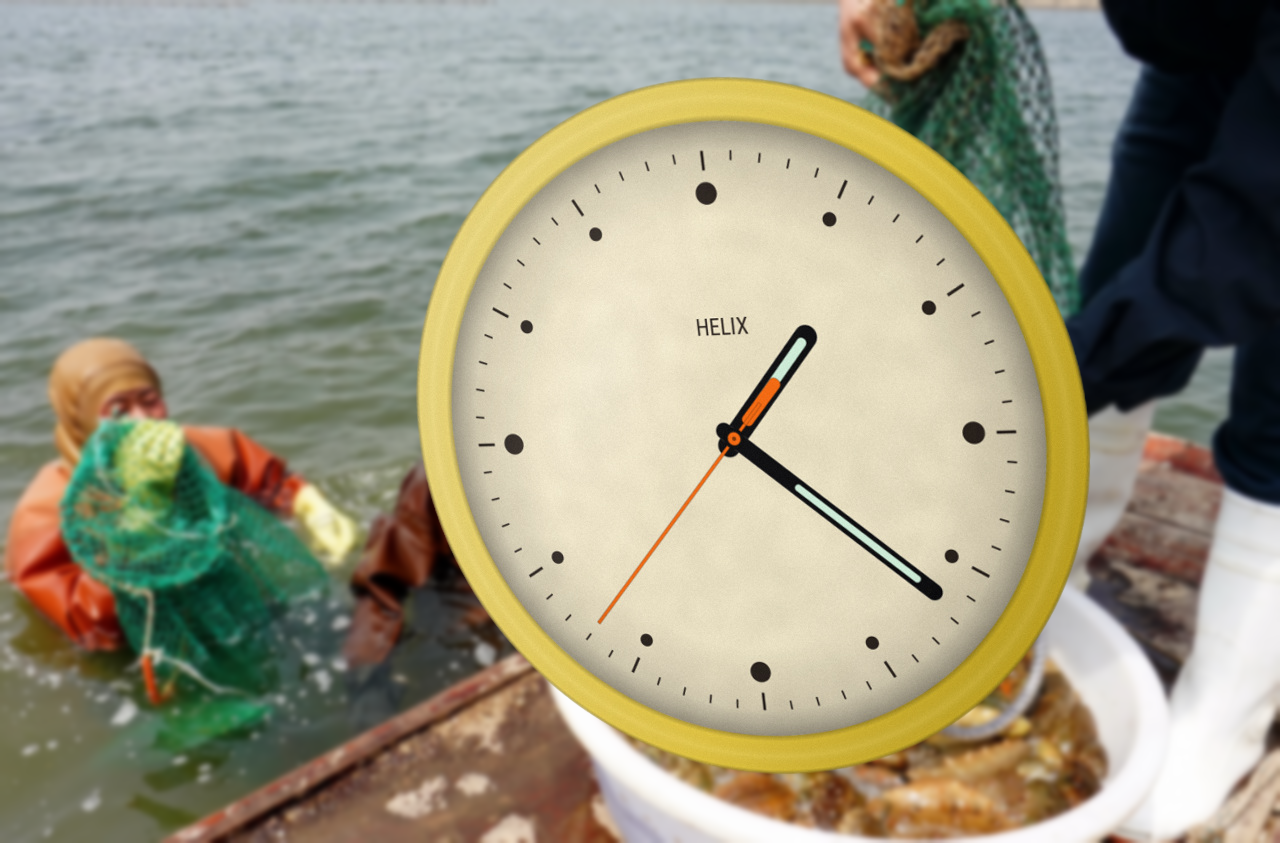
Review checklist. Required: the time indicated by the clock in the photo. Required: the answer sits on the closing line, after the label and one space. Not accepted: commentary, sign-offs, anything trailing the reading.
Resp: 1:21:37
